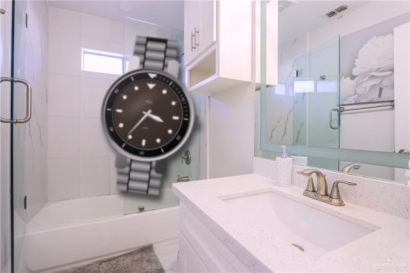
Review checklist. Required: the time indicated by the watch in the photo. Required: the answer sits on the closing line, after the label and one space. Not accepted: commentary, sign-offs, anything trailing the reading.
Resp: 3:36
